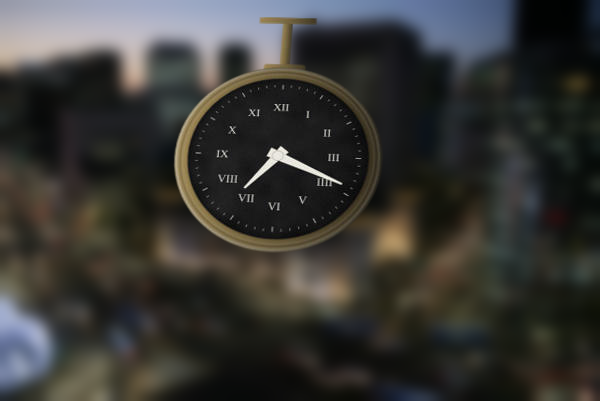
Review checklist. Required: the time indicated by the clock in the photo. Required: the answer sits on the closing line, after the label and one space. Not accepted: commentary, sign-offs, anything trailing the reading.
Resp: 7:19
